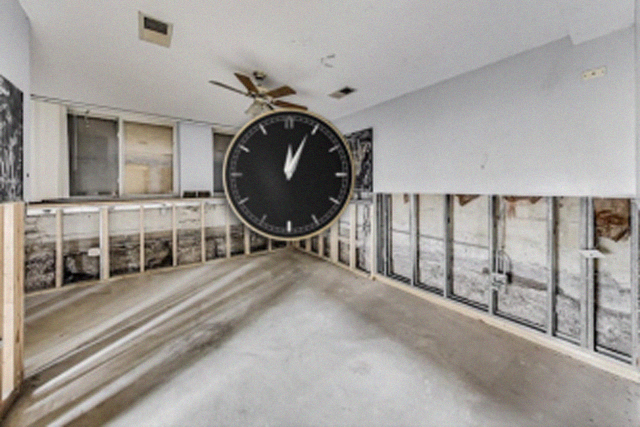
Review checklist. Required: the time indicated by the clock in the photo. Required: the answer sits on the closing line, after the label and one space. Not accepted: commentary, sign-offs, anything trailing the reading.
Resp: 12:04
